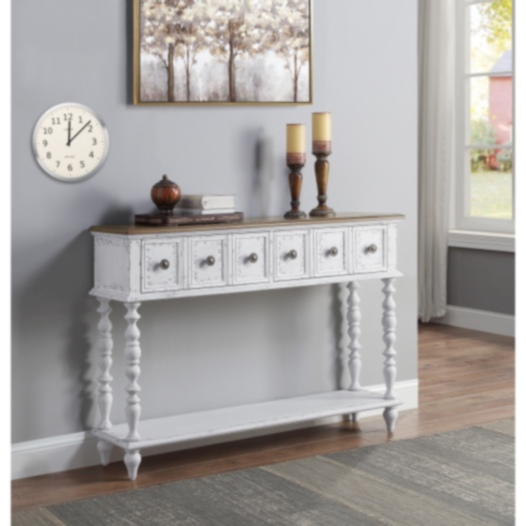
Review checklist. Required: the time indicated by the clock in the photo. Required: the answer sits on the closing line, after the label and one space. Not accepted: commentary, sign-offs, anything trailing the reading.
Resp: 12:08
